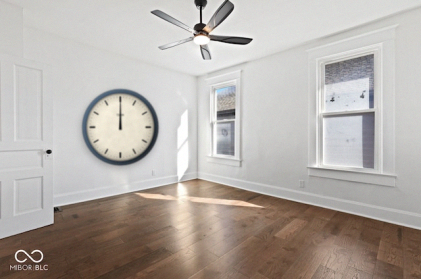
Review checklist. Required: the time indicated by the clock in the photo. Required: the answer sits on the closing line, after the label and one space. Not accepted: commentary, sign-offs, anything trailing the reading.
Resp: 12:00
